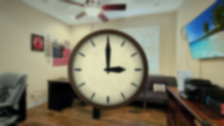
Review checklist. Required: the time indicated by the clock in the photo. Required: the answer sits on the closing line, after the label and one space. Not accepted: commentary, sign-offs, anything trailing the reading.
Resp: 3:00
